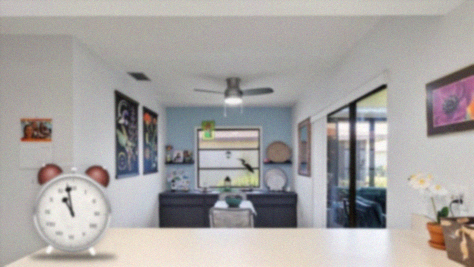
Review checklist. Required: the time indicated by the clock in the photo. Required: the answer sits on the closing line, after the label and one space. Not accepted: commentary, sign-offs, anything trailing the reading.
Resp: 10:58
